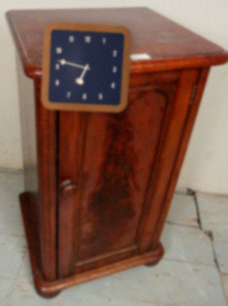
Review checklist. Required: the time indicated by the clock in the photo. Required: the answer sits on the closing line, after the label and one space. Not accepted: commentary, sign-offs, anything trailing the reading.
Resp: 6:47
